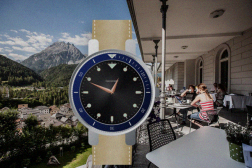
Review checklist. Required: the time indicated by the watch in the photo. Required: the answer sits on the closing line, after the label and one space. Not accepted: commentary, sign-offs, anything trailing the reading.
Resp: 12:49
